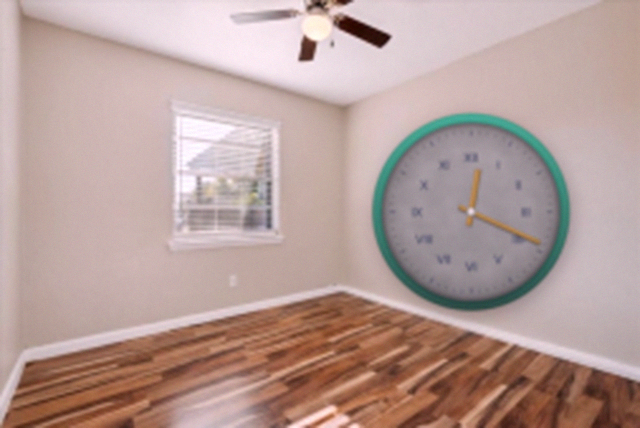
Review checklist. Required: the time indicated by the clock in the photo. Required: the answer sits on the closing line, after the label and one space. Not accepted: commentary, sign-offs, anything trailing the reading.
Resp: 12:19
